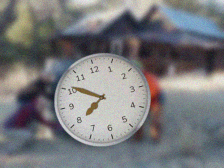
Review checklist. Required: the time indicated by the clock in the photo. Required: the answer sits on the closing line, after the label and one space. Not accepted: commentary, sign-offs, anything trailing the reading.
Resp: 7:51
